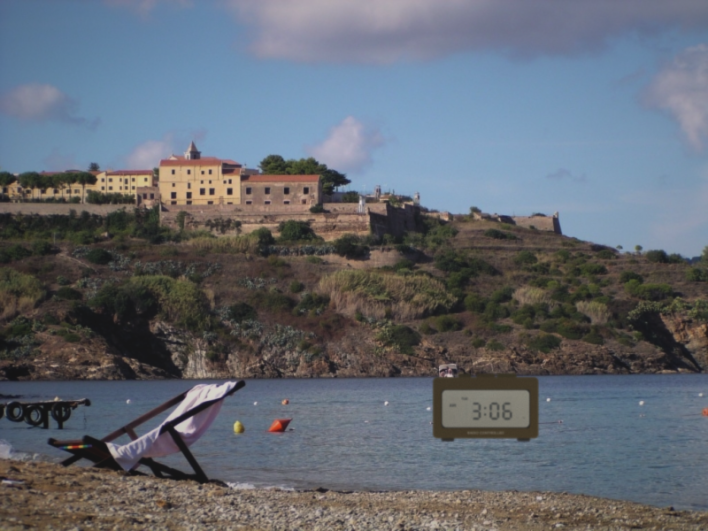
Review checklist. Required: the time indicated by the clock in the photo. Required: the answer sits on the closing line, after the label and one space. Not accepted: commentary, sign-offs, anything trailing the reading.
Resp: 3:06
